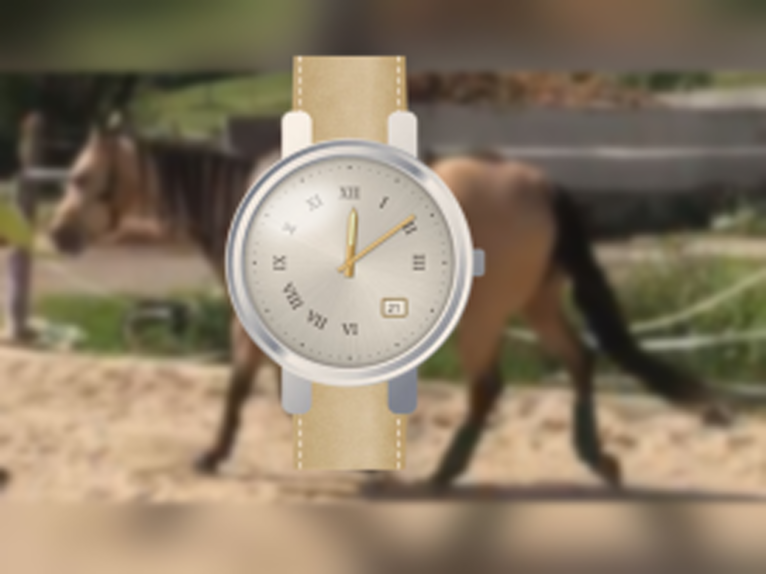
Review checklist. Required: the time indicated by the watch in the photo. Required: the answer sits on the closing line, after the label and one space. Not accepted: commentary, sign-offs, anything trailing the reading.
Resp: 12:09
